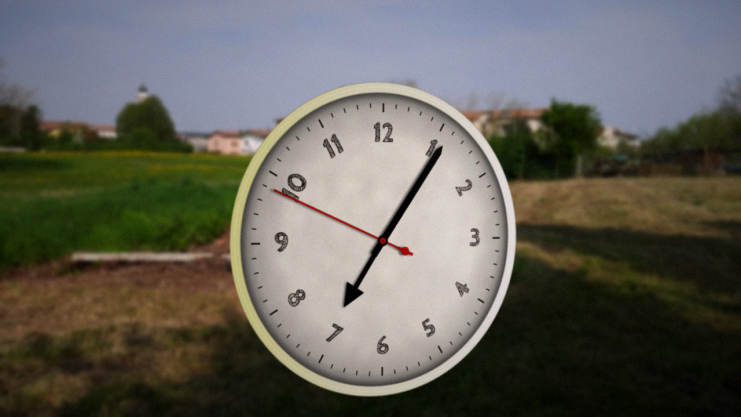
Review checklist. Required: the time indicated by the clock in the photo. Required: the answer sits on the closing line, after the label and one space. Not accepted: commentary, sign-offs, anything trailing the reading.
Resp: 7:05:49
